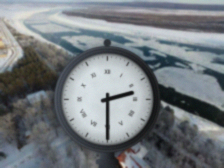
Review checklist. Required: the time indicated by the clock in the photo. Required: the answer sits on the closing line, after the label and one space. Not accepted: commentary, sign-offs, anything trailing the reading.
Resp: 2:30
